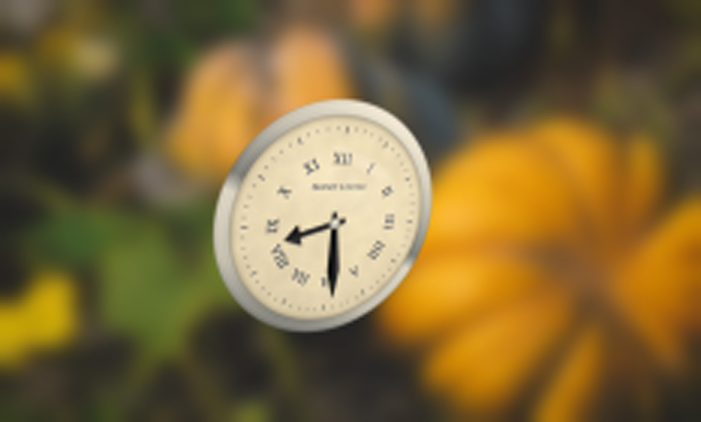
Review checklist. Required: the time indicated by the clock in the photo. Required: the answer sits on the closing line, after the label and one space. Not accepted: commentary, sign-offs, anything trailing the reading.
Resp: 8:29
